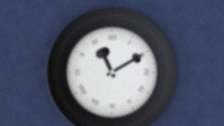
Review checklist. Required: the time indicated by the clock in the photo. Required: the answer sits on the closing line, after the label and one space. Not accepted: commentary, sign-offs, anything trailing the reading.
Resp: 11:10
